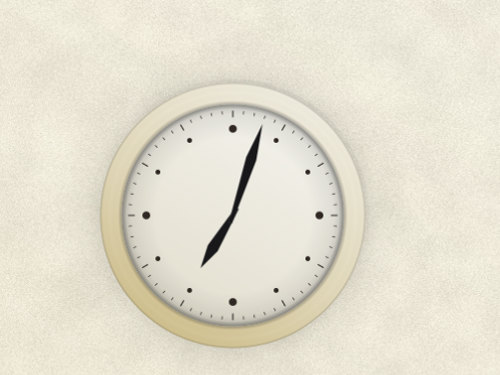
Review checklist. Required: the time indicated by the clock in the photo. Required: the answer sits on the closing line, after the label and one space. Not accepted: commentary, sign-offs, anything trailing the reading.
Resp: 7:03
